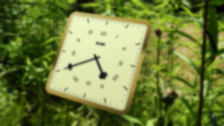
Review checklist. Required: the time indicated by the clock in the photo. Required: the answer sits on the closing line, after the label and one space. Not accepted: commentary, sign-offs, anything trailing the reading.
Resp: 4:40
